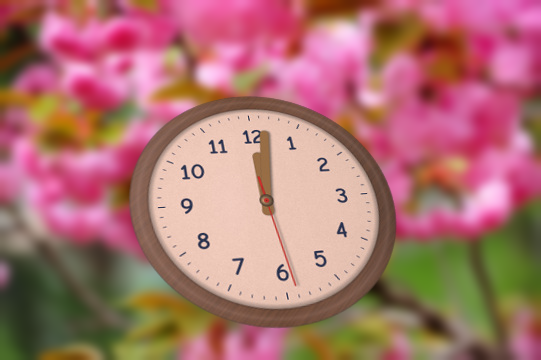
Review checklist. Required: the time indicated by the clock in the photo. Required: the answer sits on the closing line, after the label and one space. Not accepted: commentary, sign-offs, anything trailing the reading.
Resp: 12:01:29
